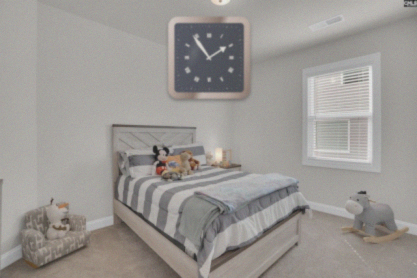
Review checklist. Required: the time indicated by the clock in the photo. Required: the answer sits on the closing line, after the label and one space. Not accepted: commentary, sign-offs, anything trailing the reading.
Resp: 1:54
